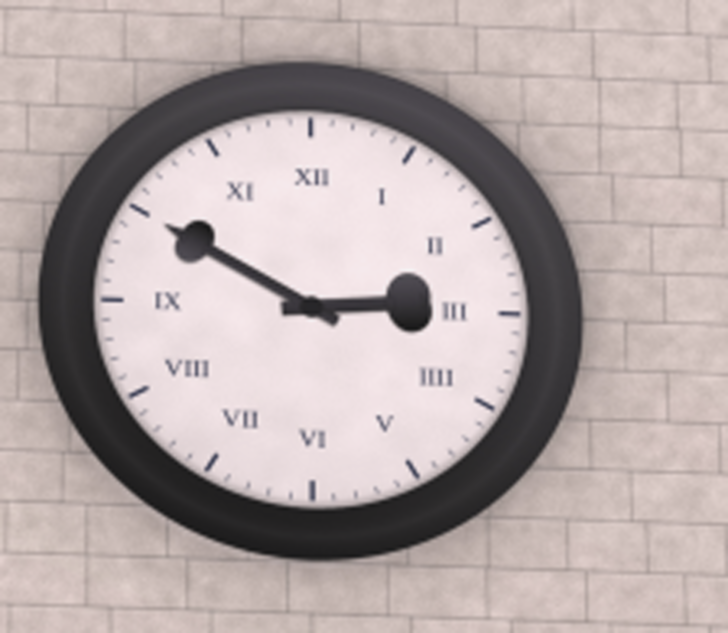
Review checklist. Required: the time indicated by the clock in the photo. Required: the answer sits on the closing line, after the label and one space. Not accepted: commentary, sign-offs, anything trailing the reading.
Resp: 2:50
